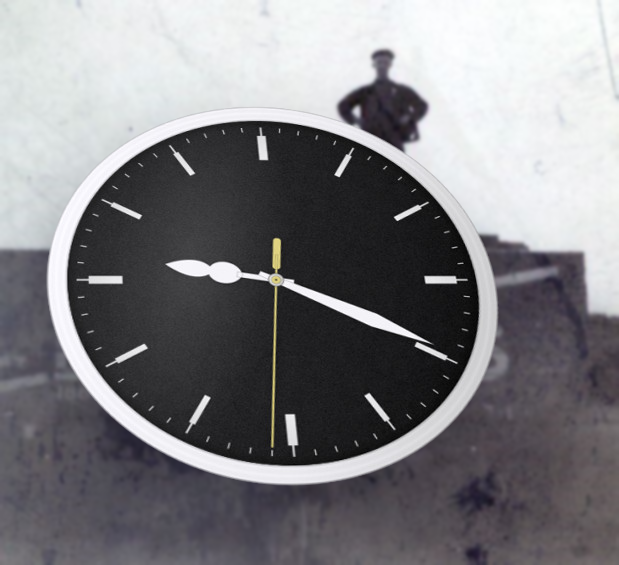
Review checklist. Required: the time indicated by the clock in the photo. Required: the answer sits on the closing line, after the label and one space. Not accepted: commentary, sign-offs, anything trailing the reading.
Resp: 9:19:31
